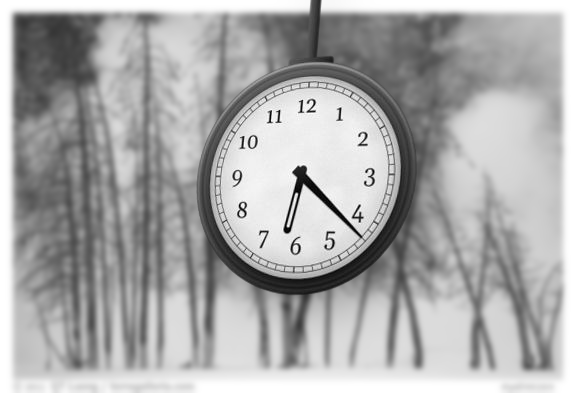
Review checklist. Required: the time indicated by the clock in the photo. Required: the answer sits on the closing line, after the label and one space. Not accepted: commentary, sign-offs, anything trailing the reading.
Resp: 6:22
